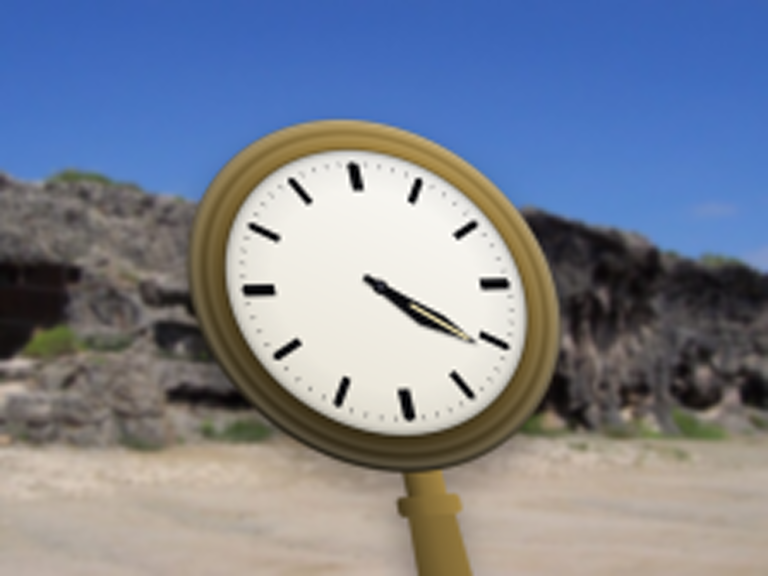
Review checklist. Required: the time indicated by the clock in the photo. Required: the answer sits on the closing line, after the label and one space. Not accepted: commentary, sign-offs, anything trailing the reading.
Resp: 4:21
